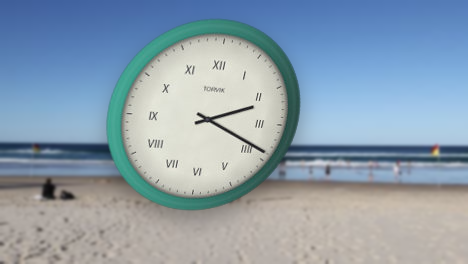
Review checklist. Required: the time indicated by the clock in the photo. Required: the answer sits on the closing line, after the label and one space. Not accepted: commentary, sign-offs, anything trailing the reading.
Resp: 2:19
